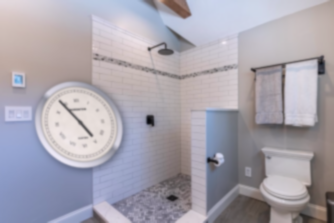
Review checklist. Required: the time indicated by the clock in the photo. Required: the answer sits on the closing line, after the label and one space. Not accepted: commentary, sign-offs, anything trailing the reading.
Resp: 4:54
